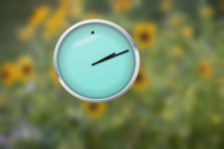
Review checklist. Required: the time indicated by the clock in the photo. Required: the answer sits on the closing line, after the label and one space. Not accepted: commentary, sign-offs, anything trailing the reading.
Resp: 2:12
